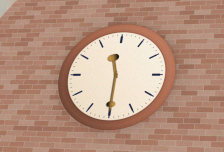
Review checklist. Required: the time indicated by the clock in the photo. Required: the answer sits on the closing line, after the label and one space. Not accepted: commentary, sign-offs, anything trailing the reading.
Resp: 11:30
